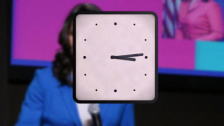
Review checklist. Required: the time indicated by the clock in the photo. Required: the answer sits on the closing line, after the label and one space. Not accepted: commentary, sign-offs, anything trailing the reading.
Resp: 3:14
